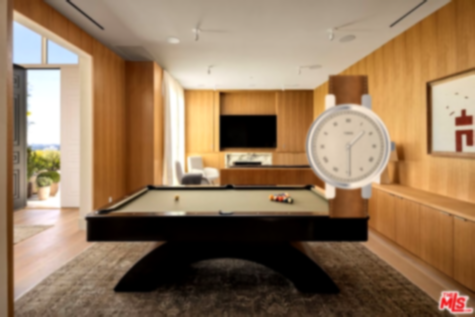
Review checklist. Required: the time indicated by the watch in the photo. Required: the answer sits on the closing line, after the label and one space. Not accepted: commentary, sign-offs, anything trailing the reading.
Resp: 1:30
